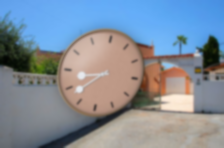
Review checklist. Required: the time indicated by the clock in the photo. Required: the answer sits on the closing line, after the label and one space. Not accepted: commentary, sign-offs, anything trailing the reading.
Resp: 8:38
